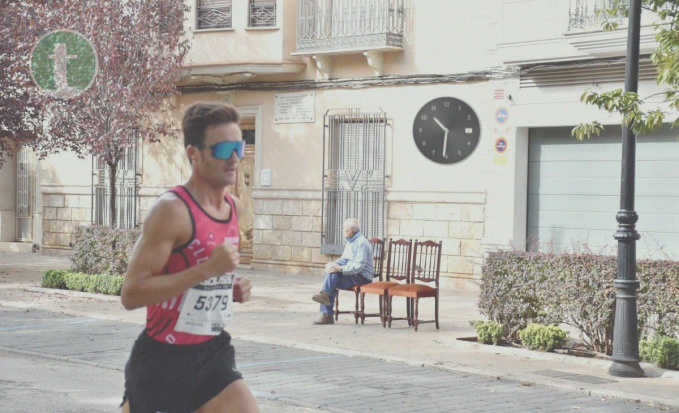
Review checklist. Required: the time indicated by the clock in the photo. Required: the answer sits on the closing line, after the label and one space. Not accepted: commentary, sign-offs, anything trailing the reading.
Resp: 10:31
